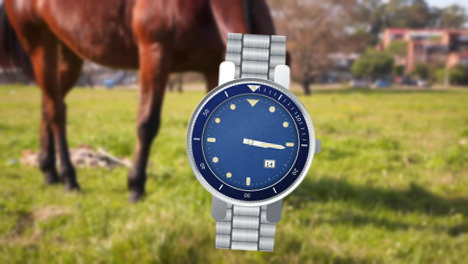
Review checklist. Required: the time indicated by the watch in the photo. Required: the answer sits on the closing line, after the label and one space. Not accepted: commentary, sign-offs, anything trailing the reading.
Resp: 3:16
